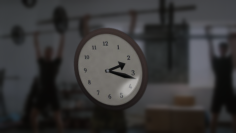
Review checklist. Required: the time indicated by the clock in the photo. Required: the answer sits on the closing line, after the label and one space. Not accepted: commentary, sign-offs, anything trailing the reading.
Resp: 2:17
